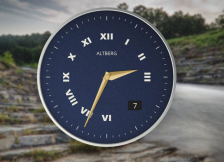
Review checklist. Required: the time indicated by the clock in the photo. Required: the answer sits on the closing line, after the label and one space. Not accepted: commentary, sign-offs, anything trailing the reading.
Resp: 2:34
